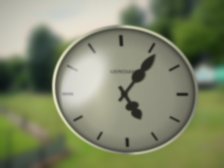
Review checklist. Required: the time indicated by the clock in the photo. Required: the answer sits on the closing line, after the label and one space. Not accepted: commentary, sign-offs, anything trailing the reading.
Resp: 5:06
